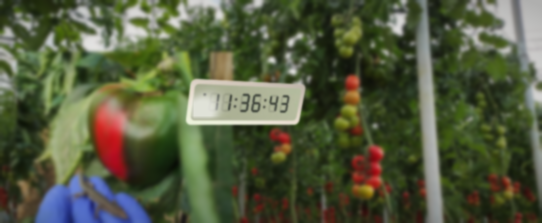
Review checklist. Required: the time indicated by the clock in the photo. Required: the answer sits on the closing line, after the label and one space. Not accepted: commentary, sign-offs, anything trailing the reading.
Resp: 11:36:43
